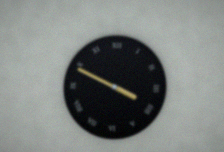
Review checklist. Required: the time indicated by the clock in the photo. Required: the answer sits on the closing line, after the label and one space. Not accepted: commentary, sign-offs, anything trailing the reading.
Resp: 3:49
